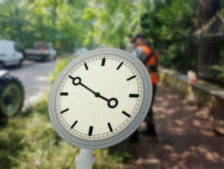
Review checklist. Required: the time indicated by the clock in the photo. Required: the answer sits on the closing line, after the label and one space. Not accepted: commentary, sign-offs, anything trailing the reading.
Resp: 3:50
